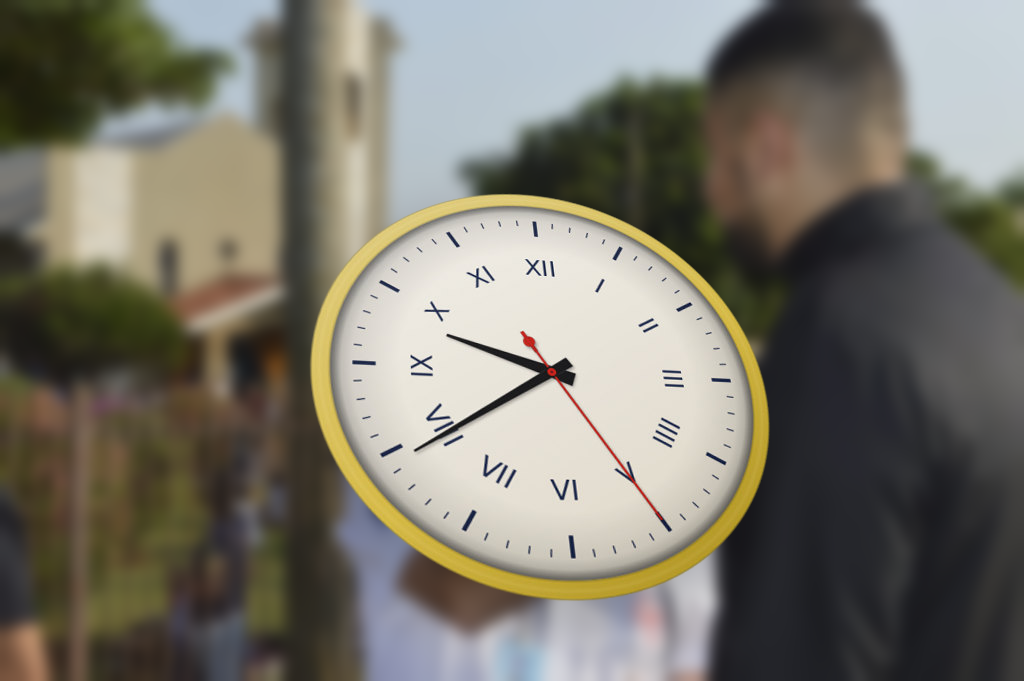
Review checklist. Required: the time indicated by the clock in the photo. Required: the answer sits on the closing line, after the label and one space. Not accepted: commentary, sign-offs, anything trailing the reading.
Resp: 9:39:25
